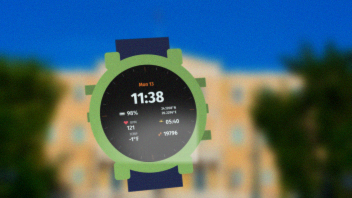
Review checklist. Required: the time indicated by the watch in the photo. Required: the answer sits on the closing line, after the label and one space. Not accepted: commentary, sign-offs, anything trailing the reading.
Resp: 11:38
